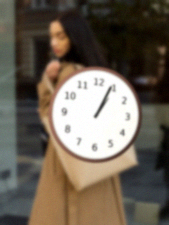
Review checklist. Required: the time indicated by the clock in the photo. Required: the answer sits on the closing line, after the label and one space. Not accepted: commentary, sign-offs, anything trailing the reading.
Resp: 1:04
